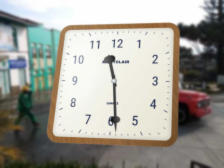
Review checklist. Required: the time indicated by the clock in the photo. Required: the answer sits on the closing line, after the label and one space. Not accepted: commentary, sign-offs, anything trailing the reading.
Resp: 11:29
